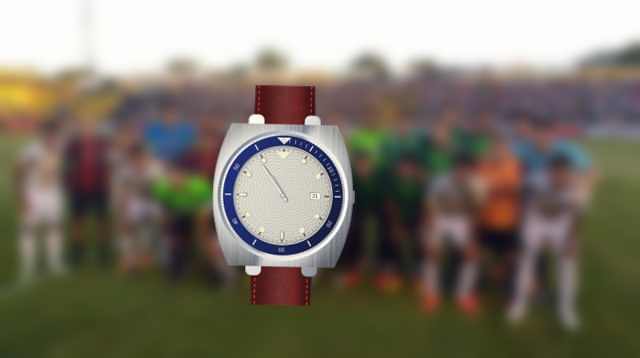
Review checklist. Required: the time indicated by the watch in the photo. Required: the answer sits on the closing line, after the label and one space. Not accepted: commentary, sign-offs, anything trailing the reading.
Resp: 10:54
